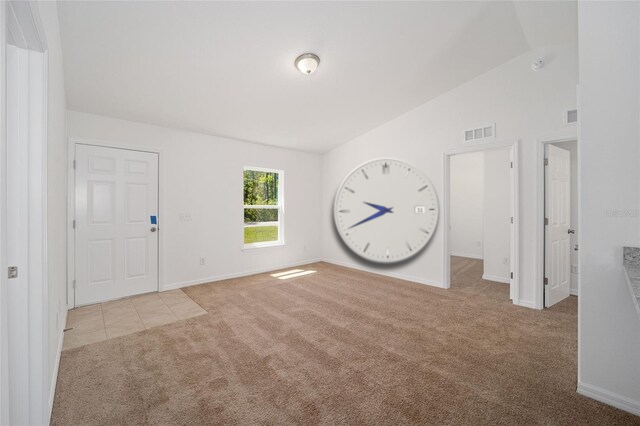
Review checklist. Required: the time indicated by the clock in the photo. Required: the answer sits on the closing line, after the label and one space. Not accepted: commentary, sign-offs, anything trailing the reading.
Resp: 9:41
